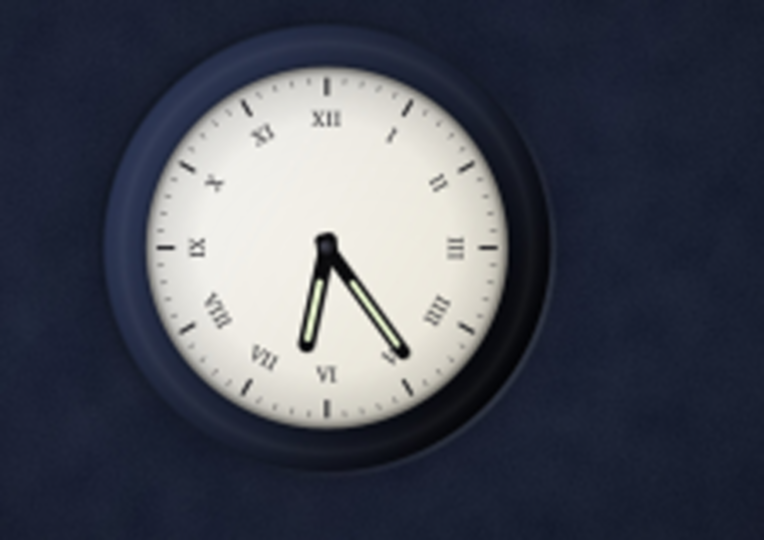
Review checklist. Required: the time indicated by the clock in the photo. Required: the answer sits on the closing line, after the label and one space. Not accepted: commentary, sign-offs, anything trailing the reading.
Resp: 6:24
